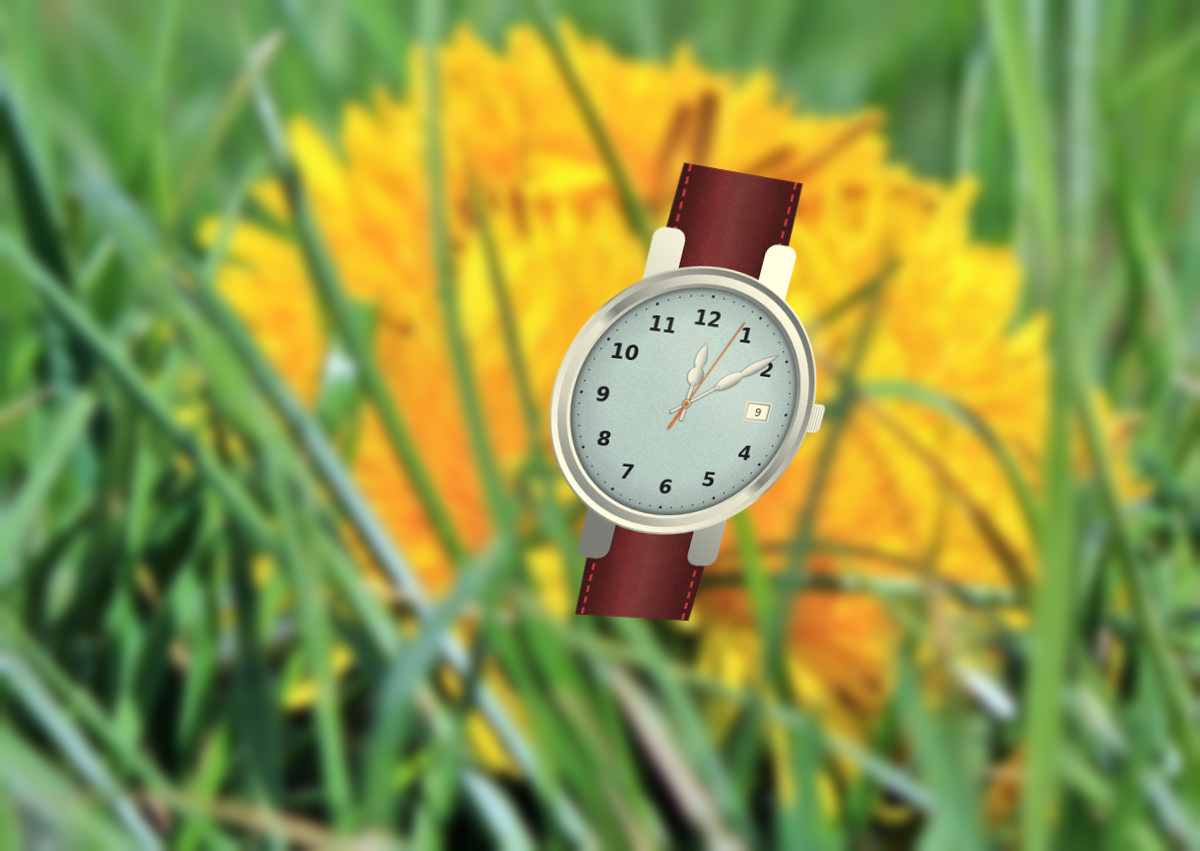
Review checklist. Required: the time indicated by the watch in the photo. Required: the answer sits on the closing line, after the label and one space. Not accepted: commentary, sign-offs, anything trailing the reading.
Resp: 12:09:04
